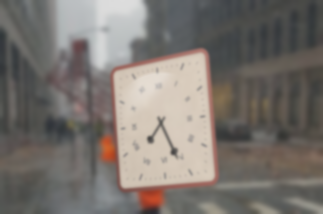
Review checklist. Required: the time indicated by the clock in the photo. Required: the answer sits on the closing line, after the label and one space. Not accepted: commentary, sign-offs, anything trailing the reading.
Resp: 7:26
